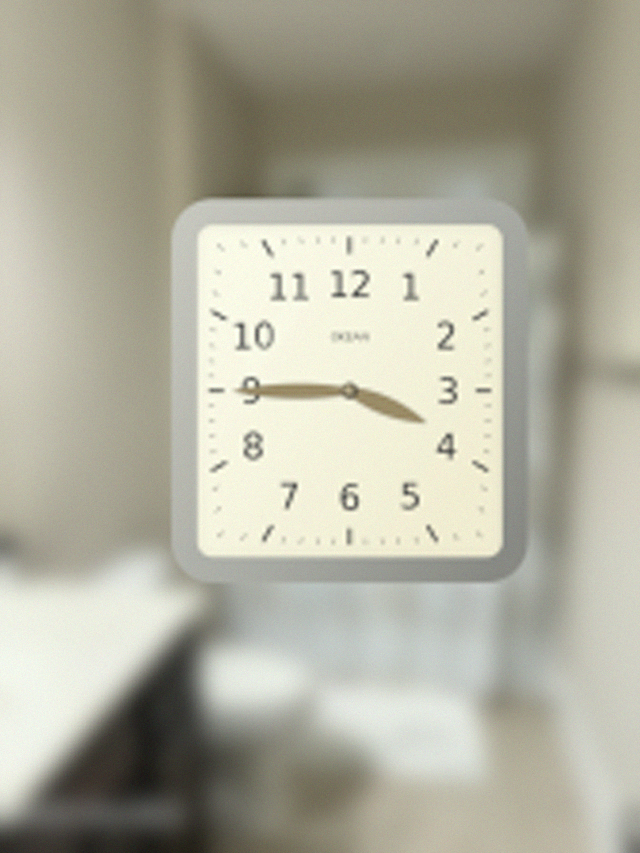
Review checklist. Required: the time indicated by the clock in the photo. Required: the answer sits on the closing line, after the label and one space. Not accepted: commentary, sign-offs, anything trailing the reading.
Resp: 3:45
